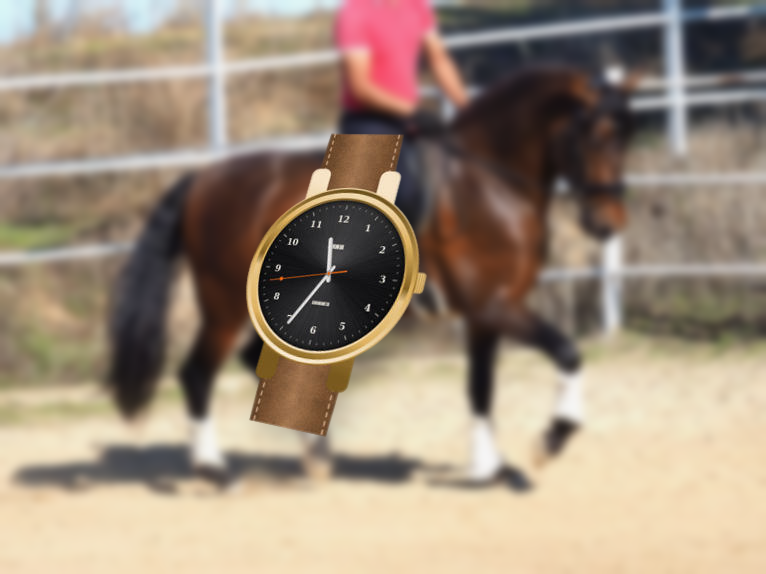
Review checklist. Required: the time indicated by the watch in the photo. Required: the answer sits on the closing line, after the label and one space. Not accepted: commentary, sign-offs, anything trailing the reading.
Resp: 11:34:43
